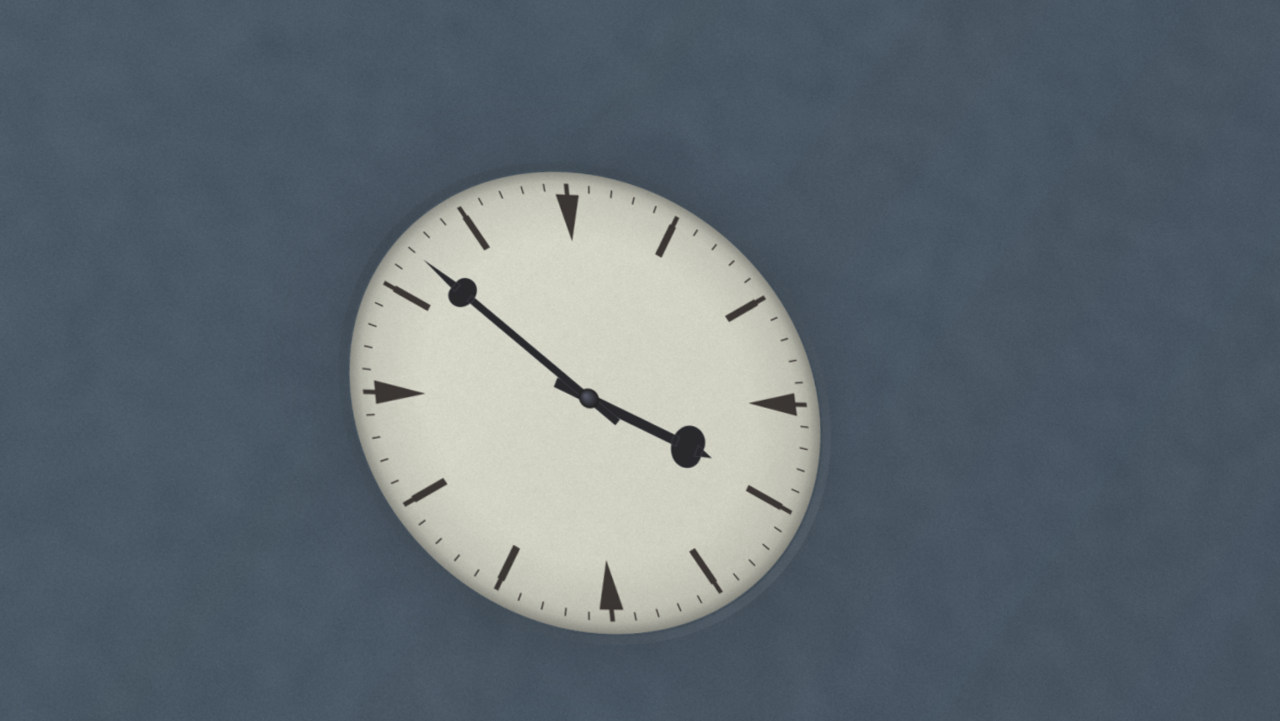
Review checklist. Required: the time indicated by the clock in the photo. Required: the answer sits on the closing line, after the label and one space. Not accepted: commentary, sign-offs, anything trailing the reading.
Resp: 3:52
